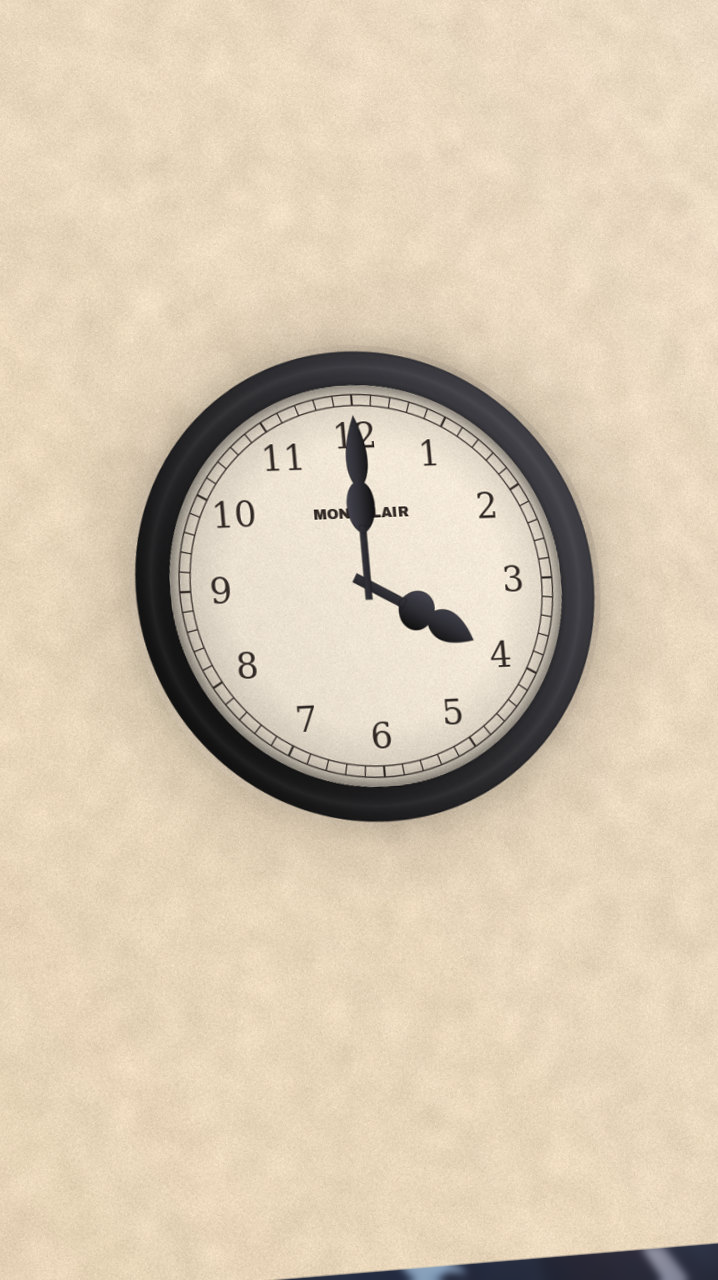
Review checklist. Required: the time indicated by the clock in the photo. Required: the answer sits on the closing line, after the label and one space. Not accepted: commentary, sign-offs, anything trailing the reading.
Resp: 4:00
